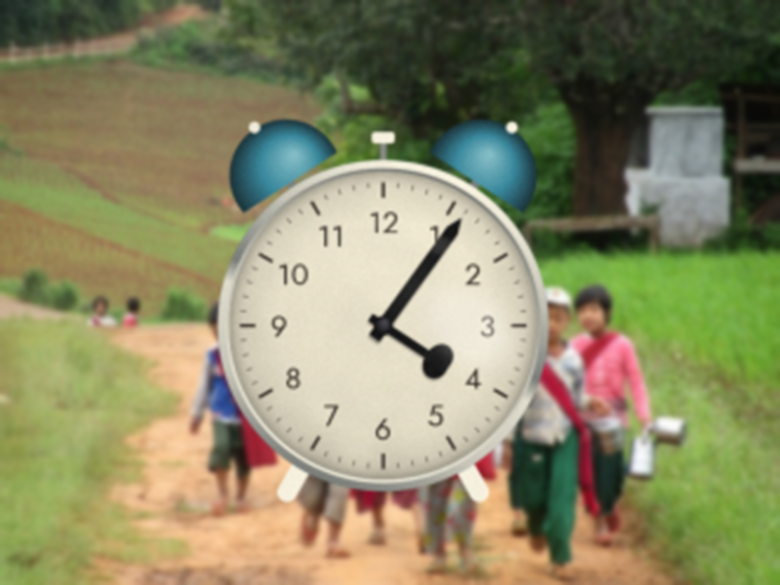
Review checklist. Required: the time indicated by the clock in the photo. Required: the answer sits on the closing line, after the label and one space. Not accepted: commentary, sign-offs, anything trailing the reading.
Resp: 4:06
